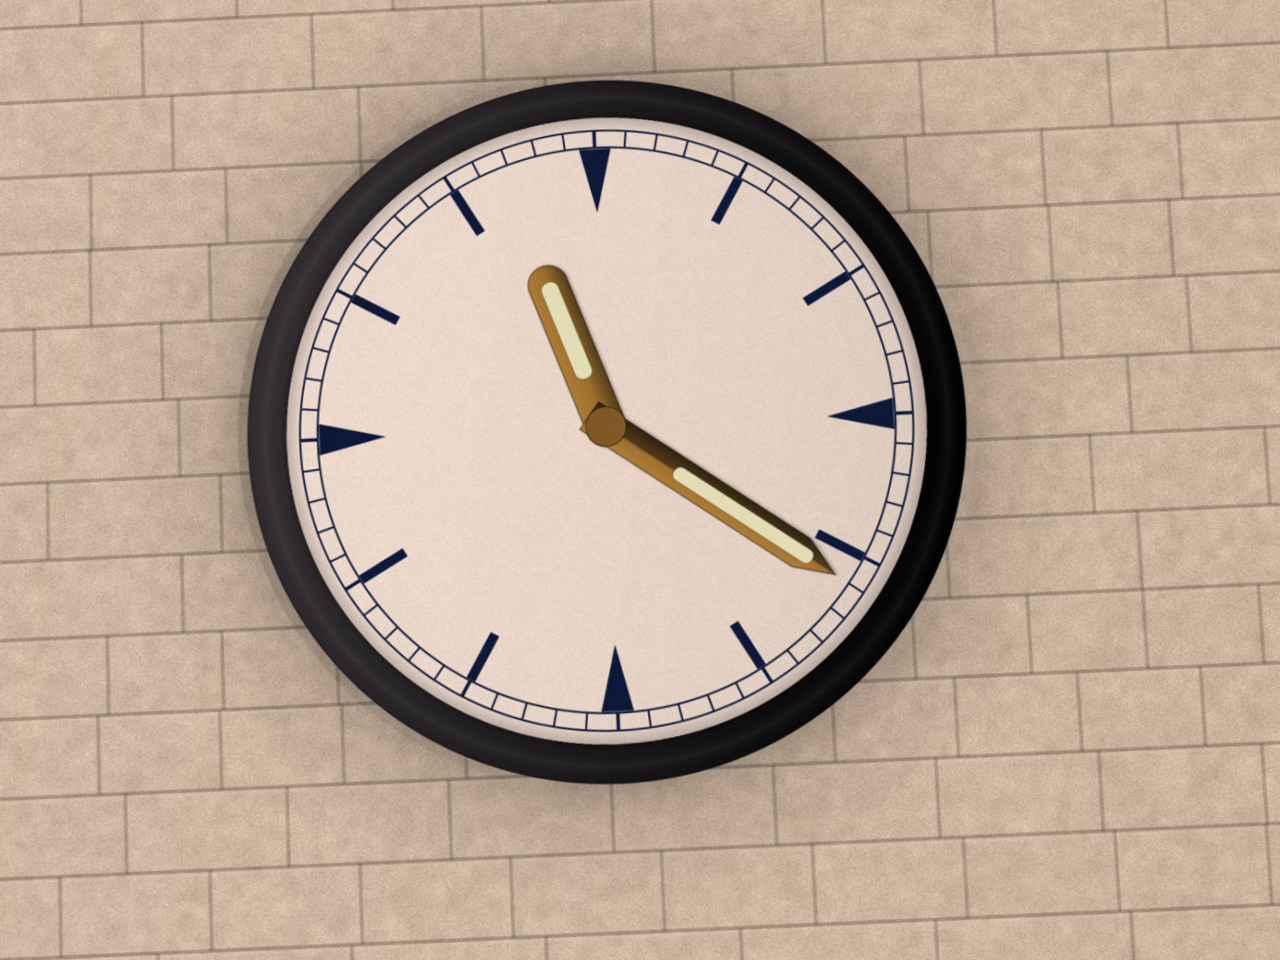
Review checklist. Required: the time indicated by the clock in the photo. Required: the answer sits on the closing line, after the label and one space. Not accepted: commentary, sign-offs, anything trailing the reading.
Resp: 11:21
